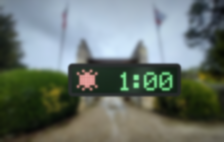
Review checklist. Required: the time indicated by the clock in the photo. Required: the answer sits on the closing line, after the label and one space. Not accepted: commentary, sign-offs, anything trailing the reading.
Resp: 1:00
